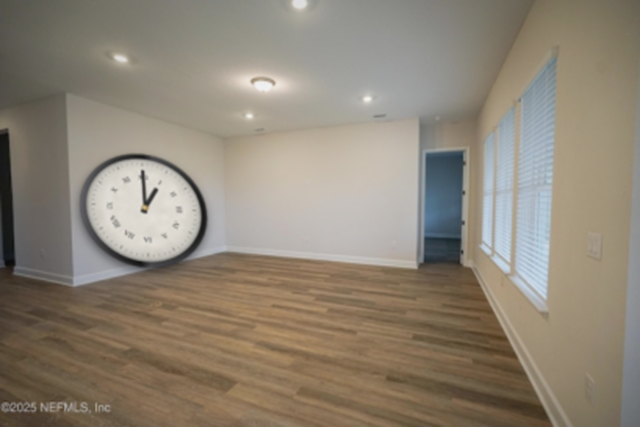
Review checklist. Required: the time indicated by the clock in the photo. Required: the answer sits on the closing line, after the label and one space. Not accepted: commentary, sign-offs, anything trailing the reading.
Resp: 1:00
